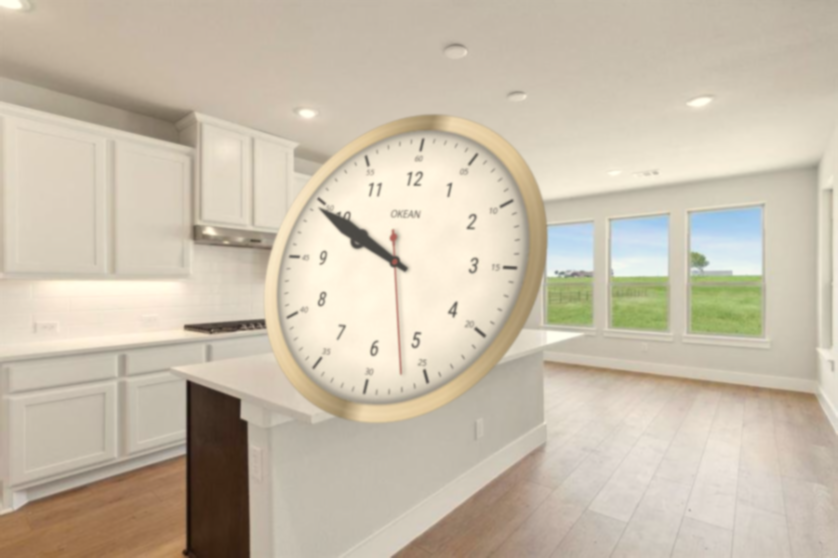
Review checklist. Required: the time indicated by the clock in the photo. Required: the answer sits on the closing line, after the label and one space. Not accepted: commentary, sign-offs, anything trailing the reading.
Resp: 9:49:27
